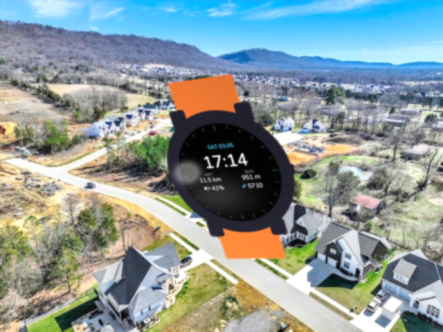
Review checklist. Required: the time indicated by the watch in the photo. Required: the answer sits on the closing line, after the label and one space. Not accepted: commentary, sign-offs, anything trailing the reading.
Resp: 17:14
